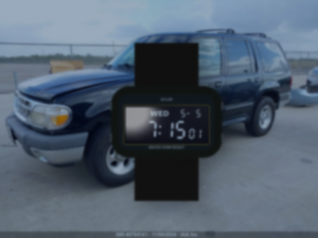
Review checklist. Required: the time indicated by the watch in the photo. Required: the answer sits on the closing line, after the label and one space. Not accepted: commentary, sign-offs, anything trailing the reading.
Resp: 7:15
